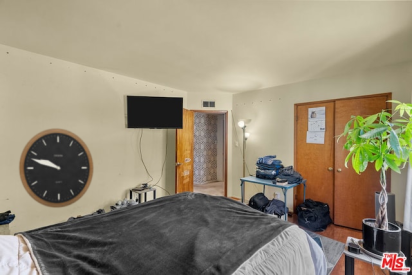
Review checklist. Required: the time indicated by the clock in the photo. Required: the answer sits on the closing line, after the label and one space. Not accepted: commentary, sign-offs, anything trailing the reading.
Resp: 9:48
